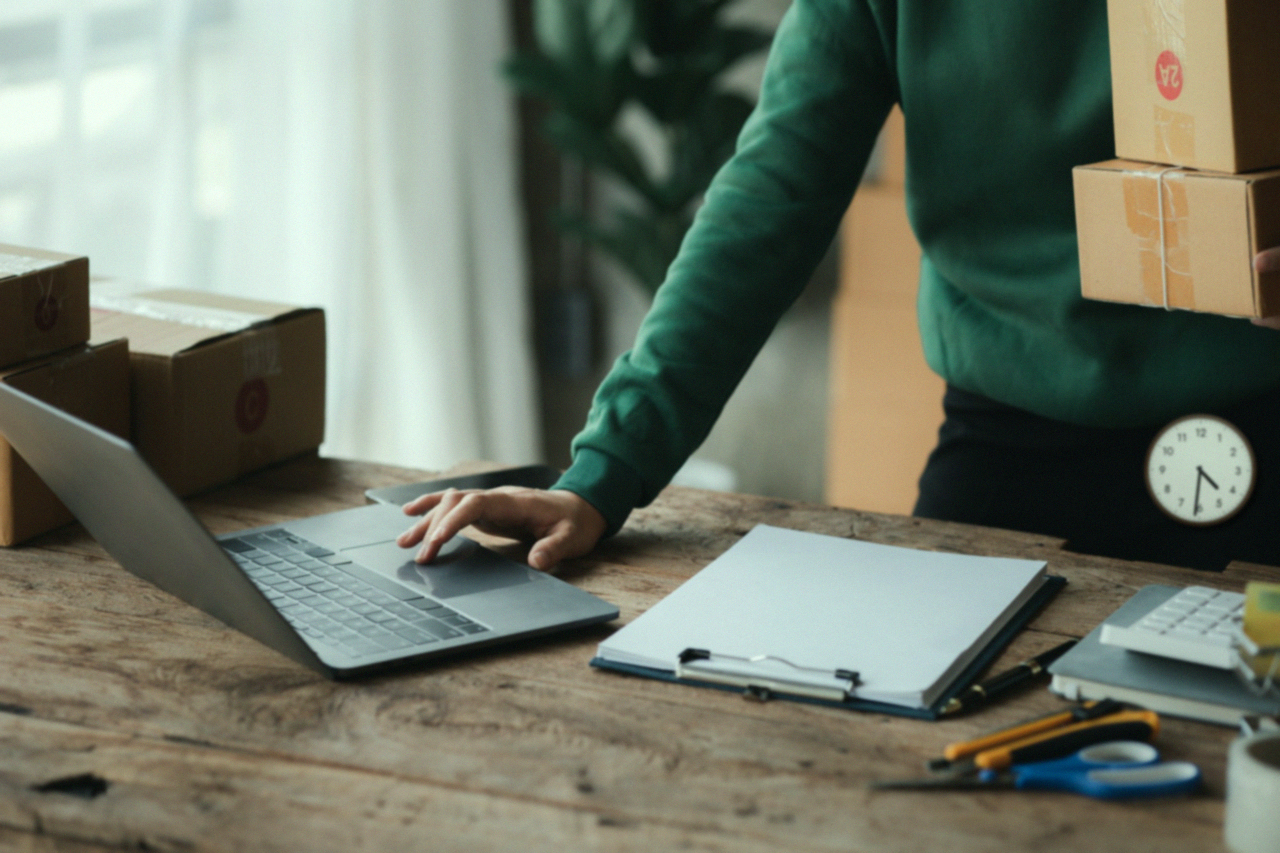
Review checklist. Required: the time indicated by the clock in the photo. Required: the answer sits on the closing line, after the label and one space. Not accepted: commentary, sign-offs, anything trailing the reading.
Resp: 4:31
